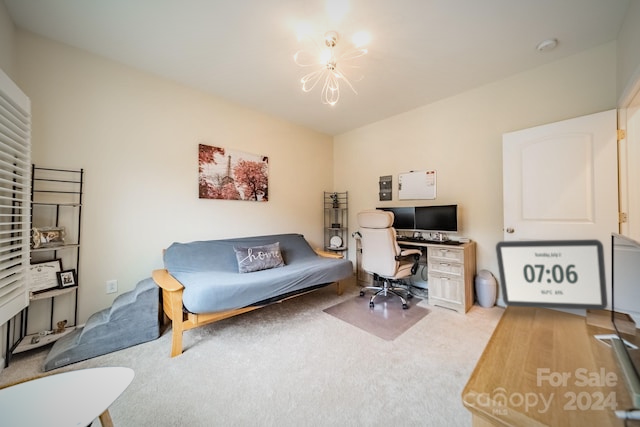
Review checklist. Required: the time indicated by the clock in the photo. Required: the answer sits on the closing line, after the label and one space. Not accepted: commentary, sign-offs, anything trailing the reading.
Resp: 7:06
